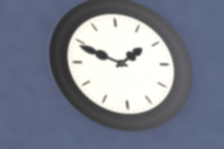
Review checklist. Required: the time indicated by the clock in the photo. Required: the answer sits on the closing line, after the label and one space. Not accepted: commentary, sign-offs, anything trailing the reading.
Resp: 1:49
